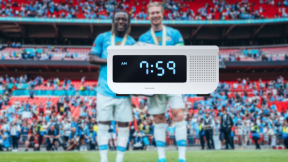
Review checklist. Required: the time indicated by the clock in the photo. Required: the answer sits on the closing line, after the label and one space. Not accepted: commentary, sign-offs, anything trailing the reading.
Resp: 7:59
